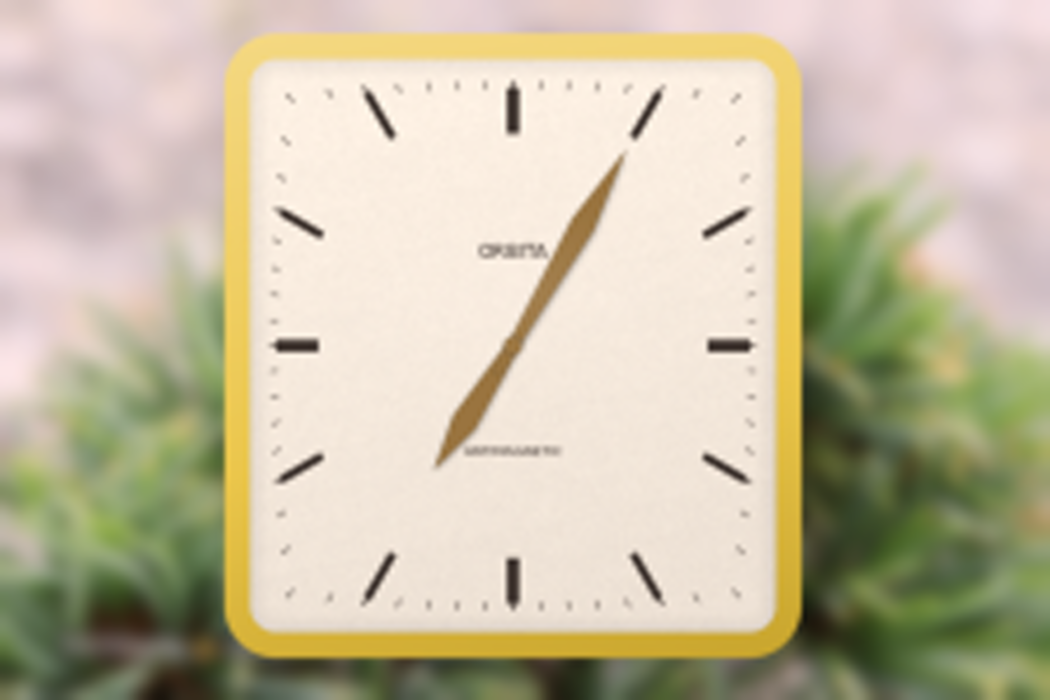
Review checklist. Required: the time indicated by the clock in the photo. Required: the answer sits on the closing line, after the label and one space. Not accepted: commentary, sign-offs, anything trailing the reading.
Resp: 7:05
